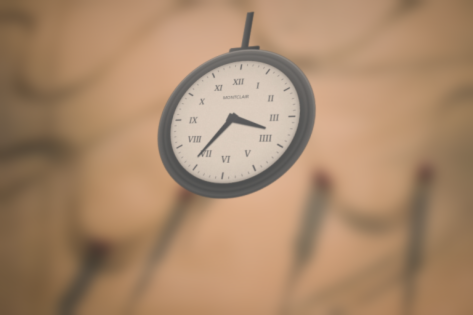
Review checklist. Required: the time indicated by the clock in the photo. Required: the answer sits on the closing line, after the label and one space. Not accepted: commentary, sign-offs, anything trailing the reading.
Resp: 3:36
